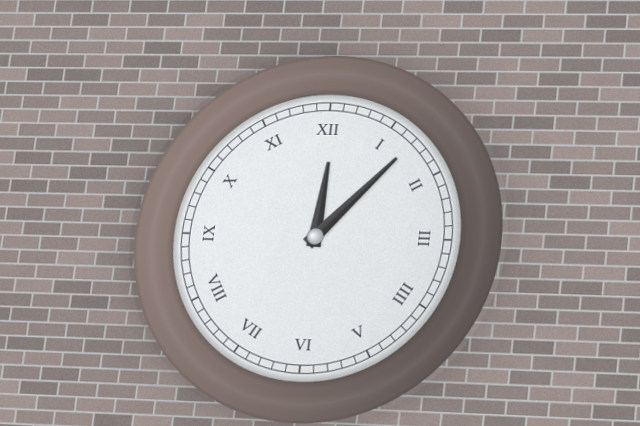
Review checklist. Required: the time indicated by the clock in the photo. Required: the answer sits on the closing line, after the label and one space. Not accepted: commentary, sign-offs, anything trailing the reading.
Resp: 12:07
